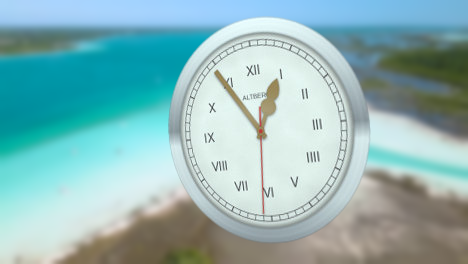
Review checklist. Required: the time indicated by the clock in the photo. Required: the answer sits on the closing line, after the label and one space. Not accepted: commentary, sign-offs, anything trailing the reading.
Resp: 12:54:31
